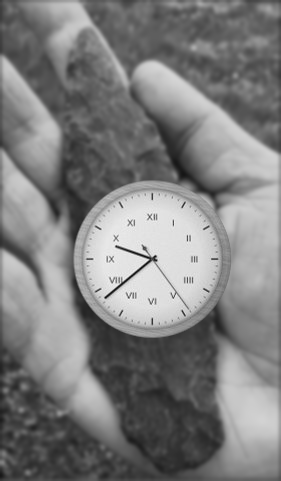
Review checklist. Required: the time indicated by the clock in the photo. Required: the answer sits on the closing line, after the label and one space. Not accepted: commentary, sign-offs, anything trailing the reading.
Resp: 9:38:24
